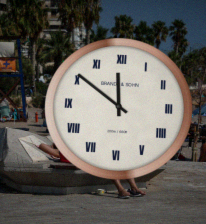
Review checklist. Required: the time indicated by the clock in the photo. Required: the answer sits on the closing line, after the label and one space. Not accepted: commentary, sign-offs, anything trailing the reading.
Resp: 11:51
